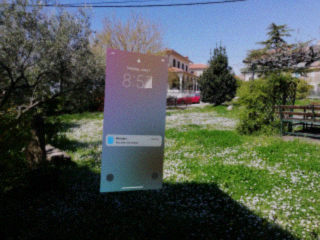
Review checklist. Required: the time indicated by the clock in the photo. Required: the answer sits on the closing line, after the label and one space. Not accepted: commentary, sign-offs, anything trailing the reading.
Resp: 8:57
